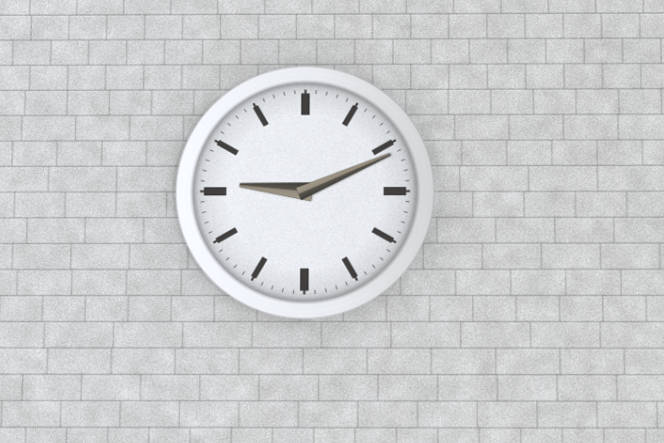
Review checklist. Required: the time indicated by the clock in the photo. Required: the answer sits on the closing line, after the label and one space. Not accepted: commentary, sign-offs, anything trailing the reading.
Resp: 9:11
